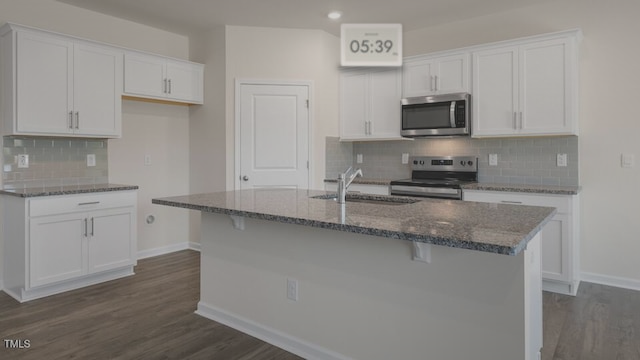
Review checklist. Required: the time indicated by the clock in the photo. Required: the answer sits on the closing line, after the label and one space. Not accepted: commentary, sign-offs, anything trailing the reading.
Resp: 5:39
